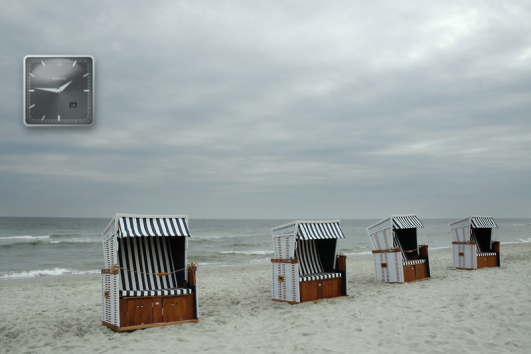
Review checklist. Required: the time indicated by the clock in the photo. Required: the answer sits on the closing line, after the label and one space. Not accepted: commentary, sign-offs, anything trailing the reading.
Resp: 1:46
